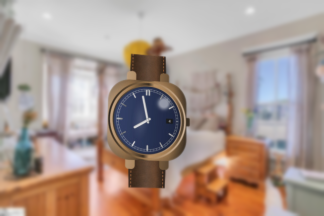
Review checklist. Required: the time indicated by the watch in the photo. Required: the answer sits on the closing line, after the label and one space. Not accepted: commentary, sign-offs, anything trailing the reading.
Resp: 7:58
